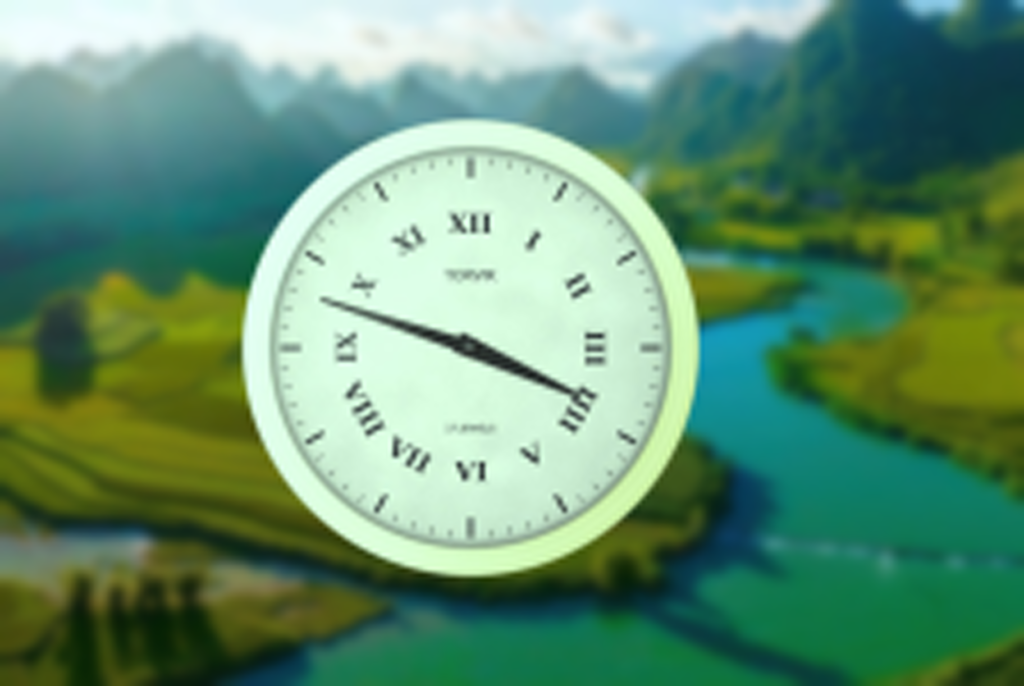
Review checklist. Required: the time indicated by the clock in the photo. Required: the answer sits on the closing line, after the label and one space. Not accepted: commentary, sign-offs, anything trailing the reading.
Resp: 3:48
